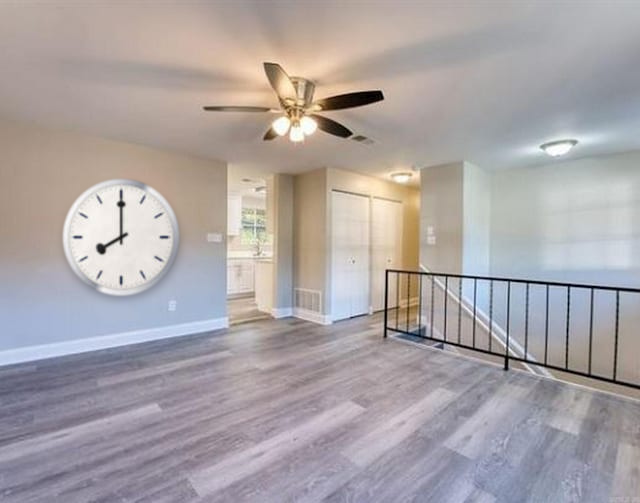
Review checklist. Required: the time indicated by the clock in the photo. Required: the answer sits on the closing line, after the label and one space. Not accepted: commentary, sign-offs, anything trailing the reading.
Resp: 8:00
